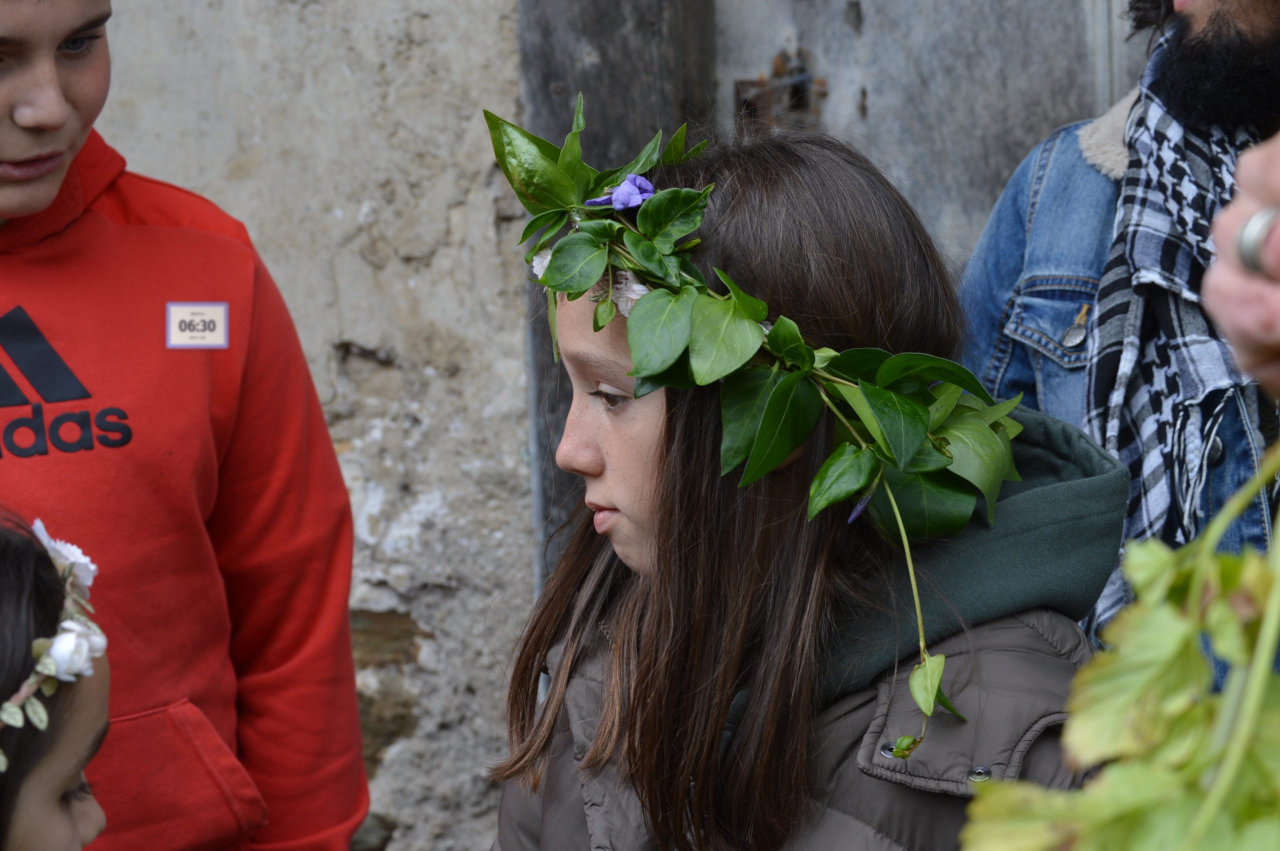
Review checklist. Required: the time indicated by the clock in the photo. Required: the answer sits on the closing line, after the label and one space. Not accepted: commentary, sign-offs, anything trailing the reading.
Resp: 6:30
